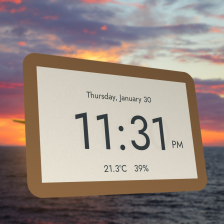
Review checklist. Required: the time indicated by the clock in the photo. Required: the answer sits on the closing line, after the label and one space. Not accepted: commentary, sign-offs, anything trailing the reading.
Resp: 11:31
